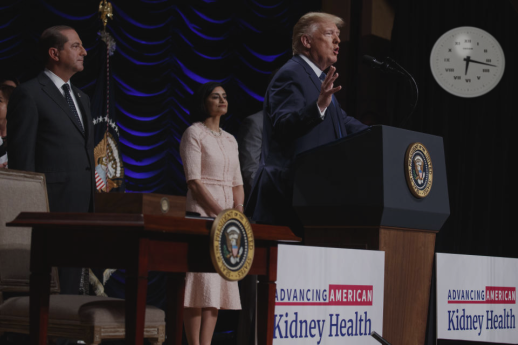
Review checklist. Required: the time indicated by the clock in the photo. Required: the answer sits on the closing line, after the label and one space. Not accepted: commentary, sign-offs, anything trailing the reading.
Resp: 6:17
